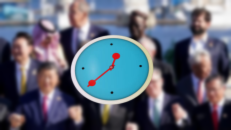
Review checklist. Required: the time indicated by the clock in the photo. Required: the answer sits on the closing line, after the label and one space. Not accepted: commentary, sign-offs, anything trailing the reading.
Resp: 12:38
